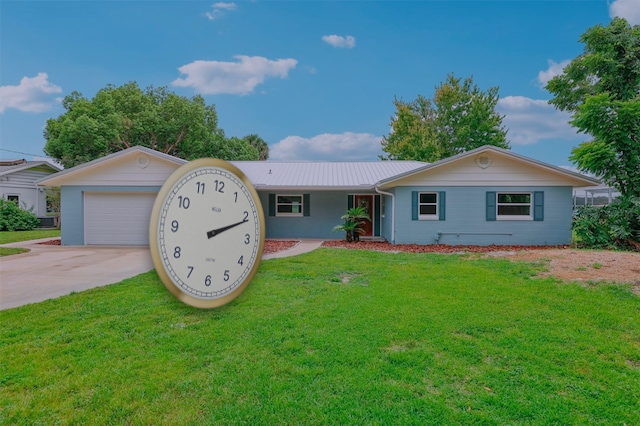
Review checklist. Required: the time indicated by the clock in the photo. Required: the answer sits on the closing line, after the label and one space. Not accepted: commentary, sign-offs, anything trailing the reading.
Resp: 2:11
